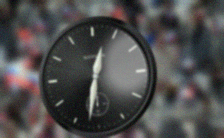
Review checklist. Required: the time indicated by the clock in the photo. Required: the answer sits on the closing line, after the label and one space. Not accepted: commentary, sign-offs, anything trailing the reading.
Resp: 12:32
